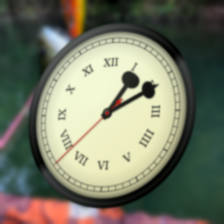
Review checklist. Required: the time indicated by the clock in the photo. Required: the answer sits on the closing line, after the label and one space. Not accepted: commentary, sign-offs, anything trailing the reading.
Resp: 1:10:38
